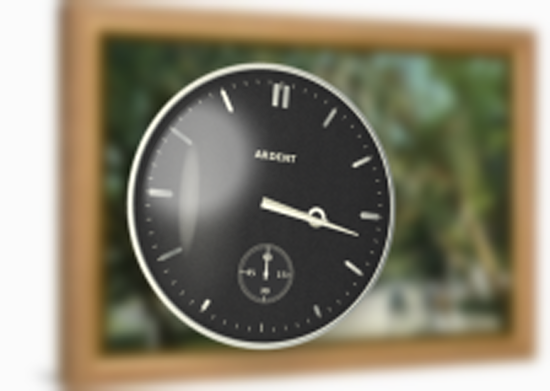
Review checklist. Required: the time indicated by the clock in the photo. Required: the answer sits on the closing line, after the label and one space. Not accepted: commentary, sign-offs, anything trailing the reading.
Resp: 3:17
